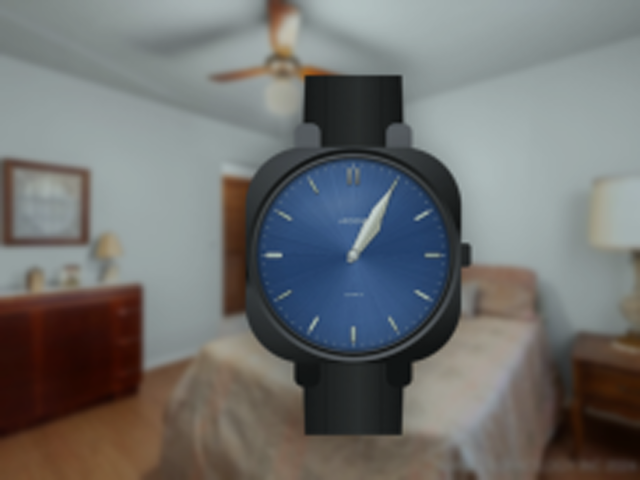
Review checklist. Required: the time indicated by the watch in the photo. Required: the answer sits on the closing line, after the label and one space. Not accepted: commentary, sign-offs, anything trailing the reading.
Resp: 1:05
